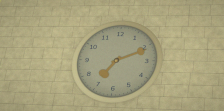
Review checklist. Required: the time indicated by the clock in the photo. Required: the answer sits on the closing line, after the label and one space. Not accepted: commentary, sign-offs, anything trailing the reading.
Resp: 7:11
